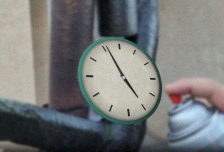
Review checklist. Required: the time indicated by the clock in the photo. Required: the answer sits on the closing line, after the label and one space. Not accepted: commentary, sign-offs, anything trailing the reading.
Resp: 4:56
